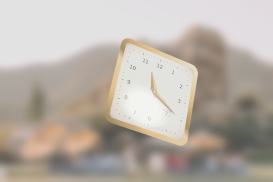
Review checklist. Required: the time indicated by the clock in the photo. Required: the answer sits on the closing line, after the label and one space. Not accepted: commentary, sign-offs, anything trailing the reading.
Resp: 11:20
